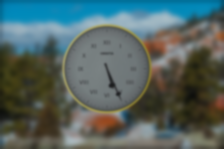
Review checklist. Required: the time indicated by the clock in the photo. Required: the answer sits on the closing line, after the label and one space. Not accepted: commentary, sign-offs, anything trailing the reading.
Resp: 5:26
